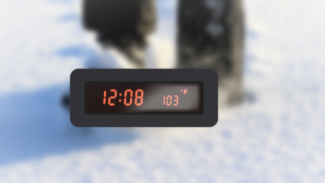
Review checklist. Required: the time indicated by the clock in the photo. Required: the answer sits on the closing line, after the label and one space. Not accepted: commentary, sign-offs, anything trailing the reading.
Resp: 12:08
